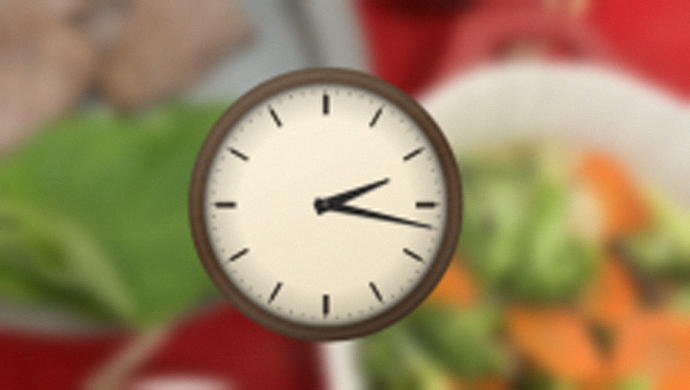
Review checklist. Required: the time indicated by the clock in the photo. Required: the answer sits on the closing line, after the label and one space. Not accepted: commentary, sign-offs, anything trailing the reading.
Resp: 2:17
